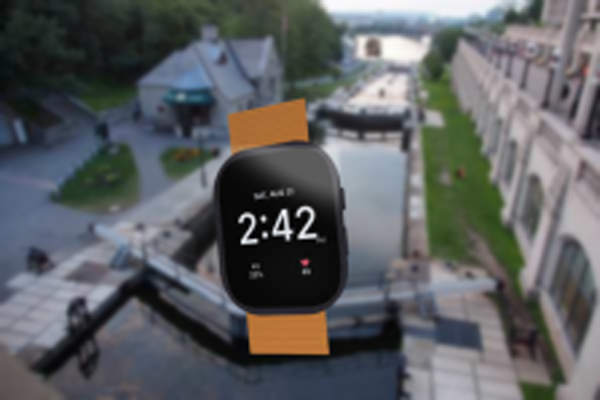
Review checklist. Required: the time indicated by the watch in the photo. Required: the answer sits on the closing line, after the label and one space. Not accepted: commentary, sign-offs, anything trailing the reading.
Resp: 2:42
